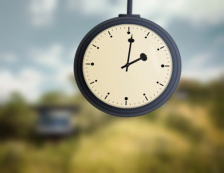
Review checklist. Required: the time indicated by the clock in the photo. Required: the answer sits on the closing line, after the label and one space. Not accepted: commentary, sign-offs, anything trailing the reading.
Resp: 2:01
